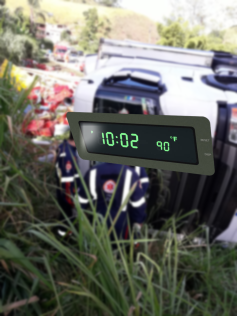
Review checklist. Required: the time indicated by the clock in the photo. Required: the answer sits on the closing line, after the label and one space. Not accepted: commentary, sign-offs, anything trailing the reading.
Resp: 10:02
